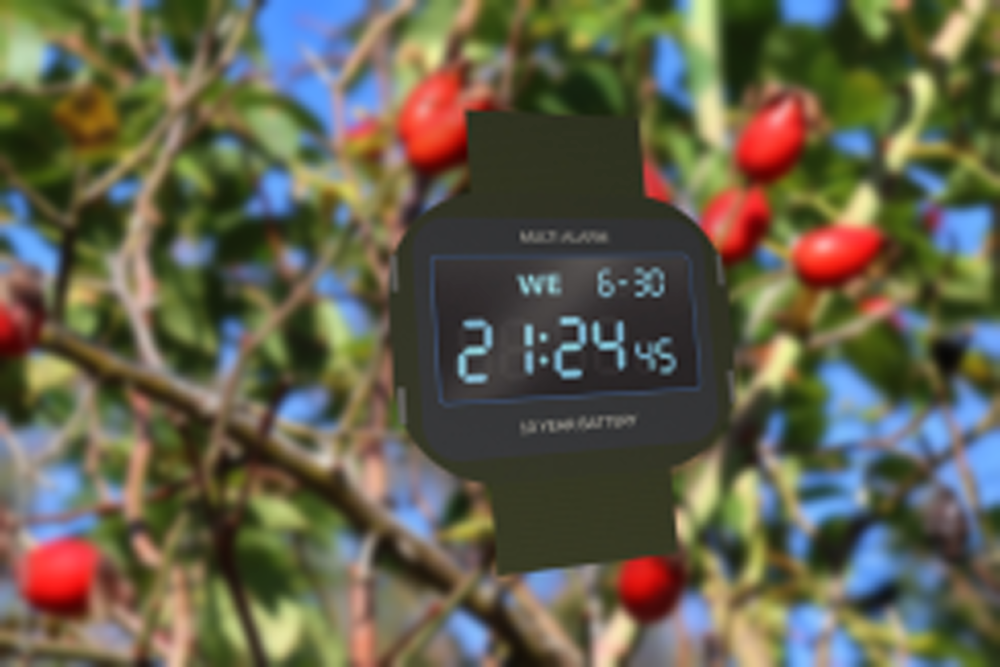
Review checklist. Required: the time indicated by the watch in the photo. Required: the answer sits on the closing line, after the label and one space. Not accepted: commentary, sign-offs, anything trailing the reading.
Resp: 21:24:45
